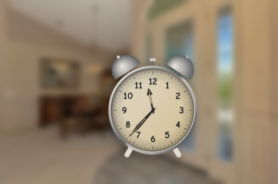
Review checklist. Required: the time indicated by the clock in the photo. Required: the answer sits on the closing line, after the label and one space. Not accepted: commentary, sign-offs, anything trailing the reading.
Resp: 11:37
